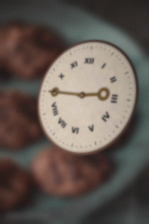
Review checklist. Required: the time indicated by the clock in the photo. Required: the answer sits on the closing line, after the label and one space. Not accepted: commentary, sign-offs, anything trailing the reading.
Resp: 2:45
